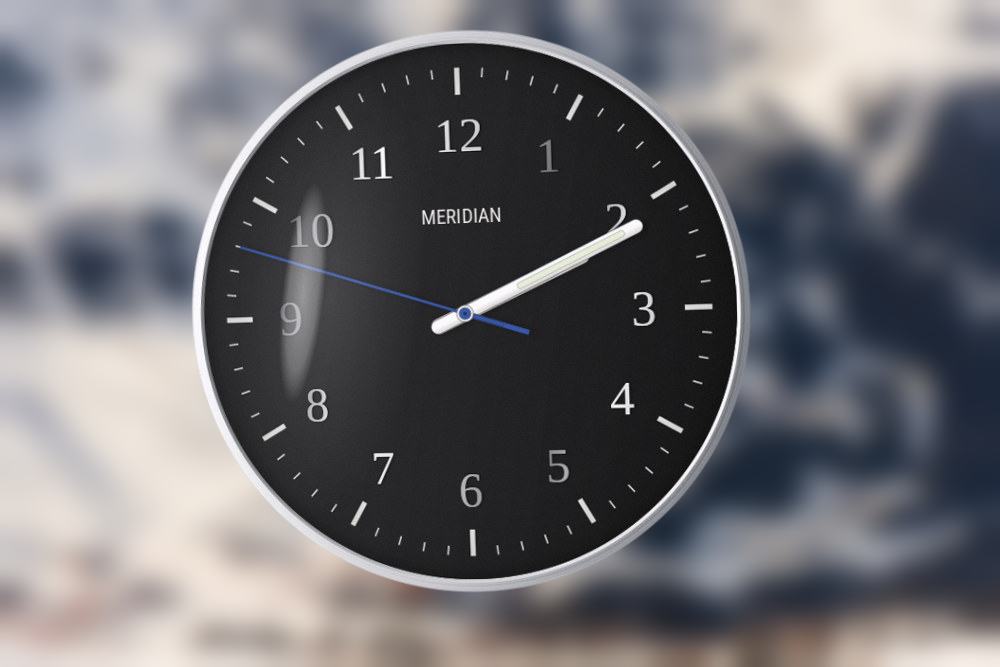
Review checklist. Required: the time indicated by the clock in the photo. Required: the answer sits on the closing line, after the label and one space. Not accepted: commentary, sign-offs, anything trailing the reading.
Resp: 2:10:48
